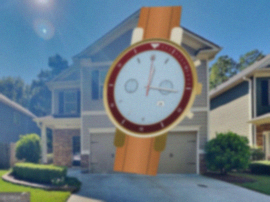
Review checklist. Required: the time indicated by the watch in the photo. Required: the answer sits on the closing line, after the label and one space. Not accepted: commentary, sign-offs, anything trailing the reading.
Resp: 12:16
